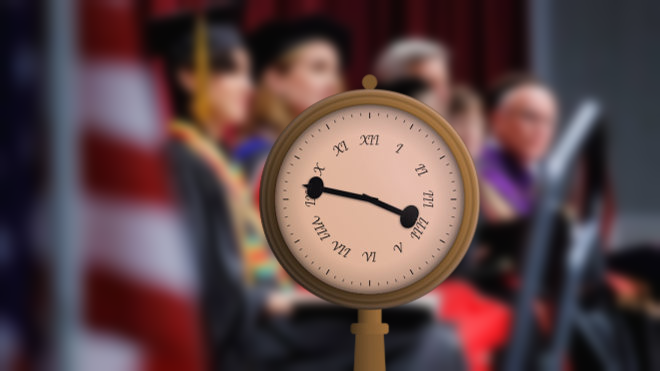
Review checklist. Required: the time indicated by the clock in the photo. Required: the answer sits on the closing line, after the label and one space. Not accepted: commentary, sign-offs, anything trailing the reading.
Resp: 3:47
